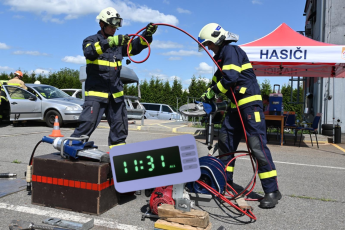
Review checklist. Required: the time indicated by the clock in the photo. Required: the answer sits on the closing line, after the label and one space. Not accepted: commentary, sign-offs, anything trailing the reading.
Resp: 11:31
